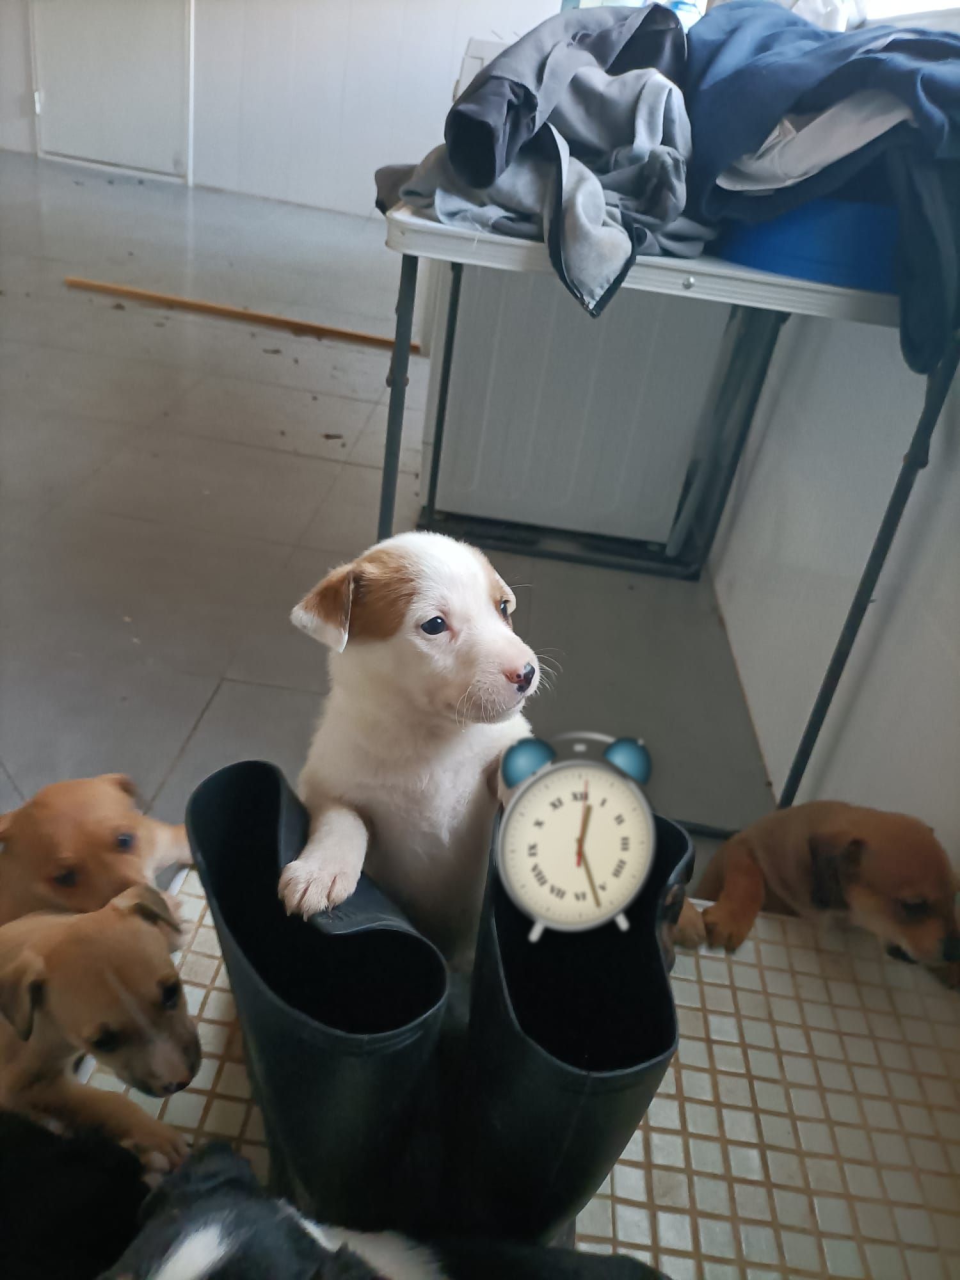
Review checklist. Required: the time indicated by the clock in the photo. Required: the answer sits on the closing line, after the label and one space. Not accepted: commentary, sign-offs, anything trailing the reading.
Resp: 12:27:01
